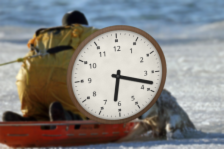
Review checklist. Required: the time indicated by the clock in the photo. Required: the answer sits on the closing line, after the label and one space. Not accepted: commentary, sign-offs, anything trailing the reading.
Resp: 6:18
